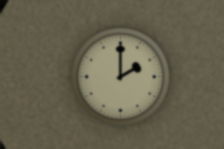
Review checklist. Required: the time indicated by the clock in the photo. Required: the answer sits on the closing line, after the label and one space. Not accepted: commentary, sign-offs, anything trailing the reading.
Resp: 2:00
